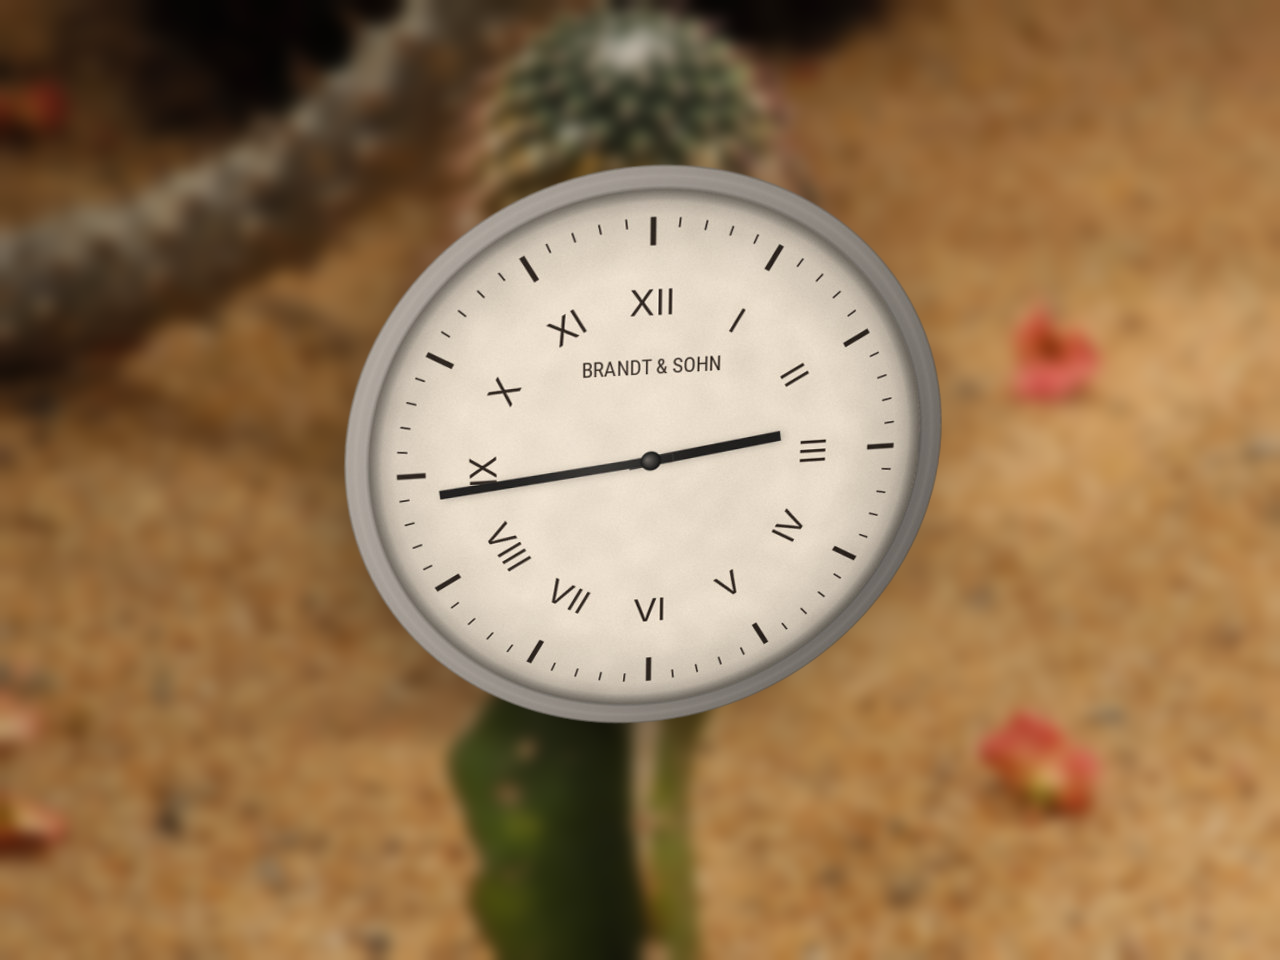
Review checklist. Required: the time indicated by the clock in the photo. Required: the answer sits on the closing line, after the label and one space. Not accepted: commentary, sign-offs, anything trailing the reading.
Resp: 2:44
